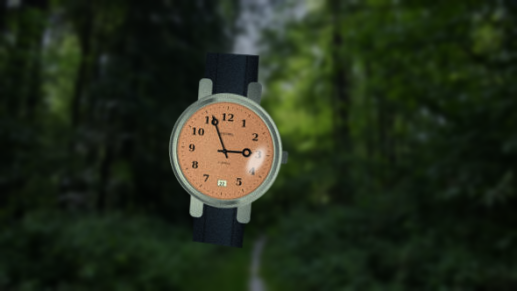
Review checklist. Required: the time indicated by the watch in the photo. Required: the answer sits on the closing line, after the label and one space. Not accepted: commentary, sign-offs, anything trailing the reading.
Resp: 2:56
